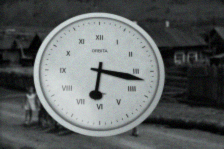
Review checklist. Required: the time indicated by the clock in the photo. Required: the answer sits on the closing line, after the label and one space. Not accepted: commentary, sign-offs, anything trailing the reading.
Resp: 6:17
